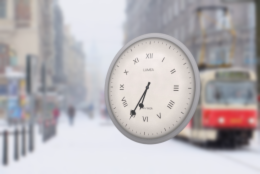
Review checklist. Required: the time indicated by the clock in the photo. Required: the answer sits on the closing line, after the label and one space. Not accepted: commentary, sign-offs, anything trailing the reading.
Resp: 6:35
